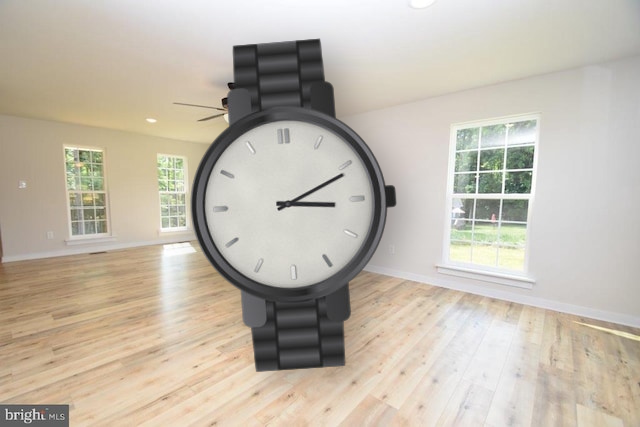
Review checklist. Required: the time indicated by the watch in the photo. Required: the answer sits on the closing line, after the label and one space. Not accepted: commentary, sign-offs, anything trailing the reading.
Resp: 3:11
